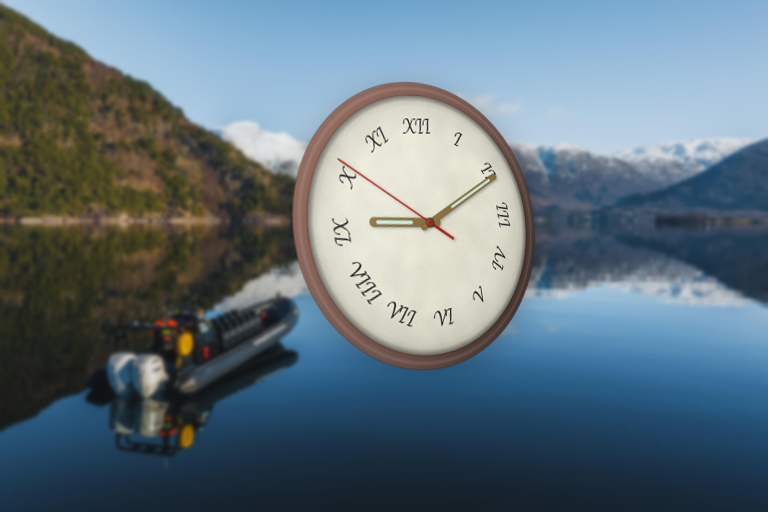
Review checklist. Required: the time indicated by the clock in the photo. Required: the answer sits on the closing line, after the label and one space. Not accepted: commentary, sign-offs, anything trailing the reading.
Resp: 9:10:51
